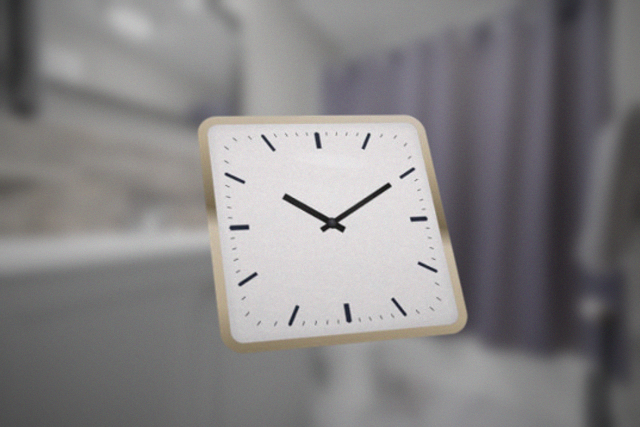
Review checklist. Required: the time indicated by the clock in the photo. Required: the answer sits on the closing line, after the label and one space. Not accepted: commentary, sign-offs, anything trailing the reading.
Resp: 10:10
